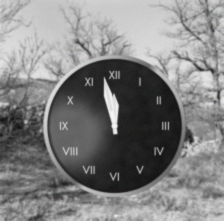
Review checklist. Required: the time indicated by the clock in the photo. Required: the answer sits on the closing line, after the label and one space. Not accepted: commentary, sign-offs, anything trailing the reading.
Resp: 11:58
